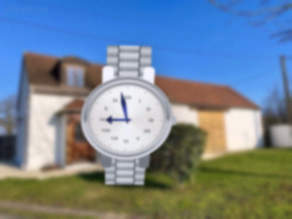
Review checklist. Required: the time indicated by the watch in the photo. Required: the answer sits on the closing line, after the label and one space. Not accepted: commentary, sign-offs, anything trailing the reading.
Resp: 8:58
